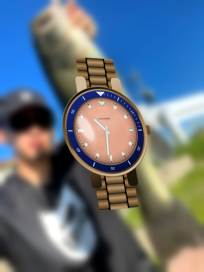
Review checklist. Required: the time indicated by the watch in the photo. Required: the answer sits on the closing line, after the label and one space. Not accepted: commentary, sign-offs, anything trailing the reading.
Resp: 10:31
